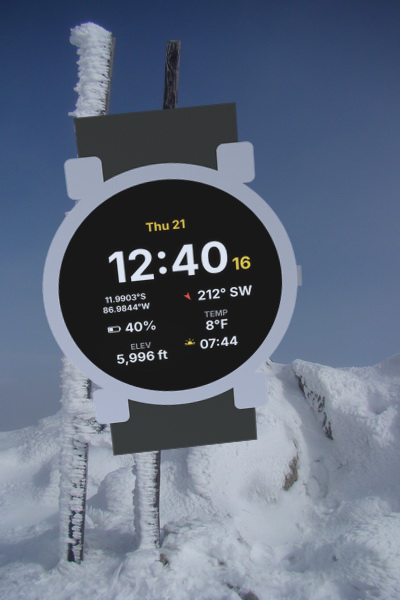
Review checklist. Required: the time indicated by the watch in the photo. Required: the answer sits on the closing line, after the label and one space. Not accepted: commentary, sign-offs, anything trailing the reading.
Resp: 12:40:16
